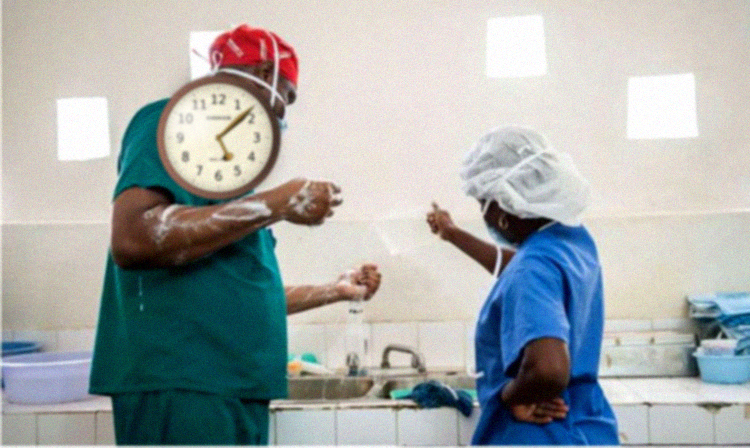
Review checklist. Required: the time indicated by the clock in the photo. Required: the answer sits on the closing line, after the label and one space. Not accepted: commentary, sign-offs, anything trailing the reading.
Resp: 5:08
